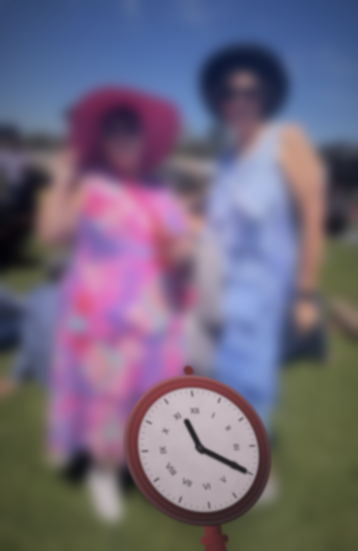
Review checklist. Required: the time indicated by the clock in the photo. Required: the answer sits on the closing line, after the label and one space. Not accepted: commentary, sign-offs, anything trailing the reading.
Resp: 11:20
